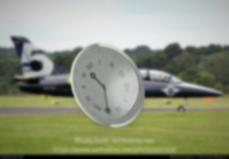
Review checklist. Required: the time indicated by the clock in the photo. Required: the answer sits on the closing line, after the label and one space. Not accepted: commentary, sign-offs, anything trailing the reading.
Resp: 11:35
